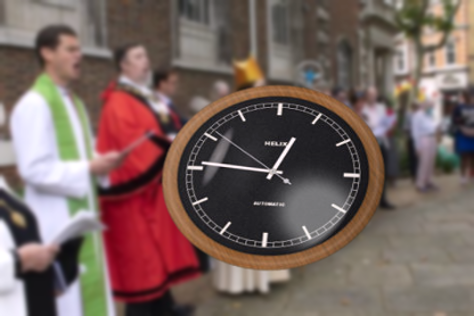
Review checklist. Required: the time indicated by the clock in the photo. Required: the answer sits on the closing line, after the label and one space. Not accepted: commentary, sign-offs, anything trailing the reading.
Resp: 12:45:51
